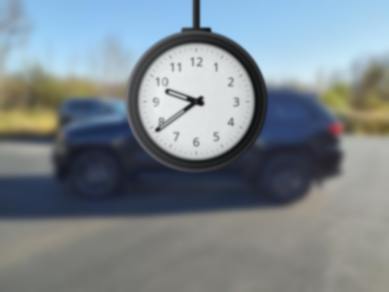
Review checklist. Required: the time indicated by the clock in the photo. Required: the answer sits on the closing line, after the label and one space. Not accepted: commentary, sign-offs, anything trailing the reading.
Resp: 9:39
